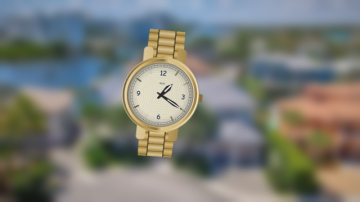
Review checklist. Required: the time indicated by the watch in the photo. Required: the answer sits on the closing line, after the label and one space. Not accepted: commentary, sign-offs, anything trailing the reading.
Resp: 1:20
